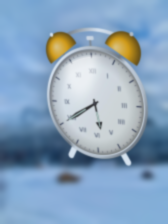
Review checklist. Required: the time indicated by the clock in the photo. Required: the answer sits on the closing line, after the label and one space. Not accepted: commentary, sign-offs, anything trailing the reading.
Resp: 5:40
